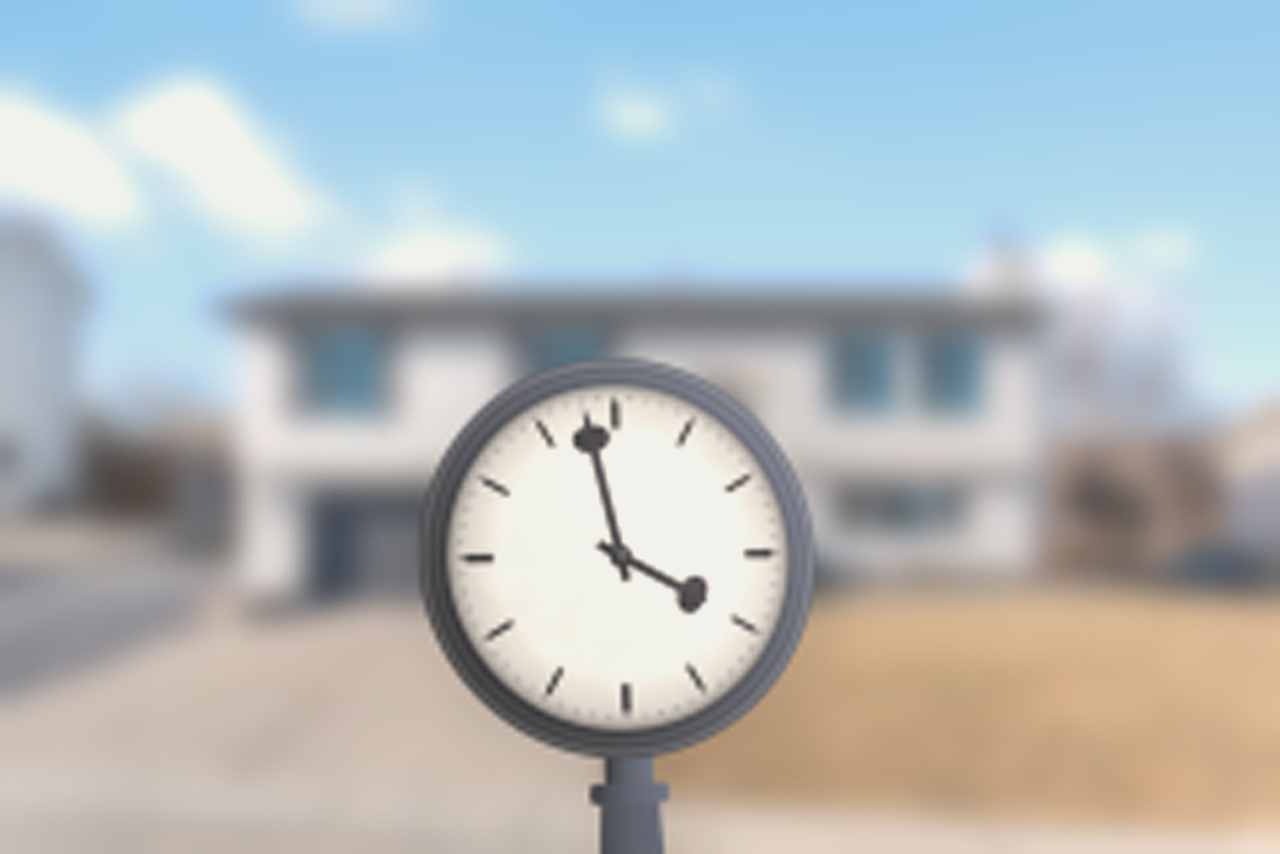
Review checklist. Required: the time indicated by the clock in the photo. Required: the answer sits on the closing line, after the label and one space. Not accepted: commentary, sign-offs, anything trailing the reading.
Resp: 3:58
